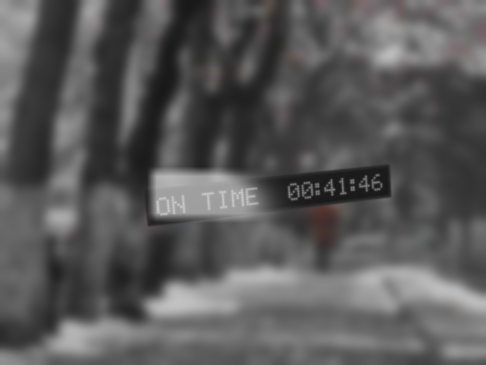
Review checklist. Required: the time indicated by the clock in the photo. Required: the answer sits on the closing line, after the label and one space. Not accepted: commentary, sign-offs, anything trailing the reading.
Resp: 0:41:46
